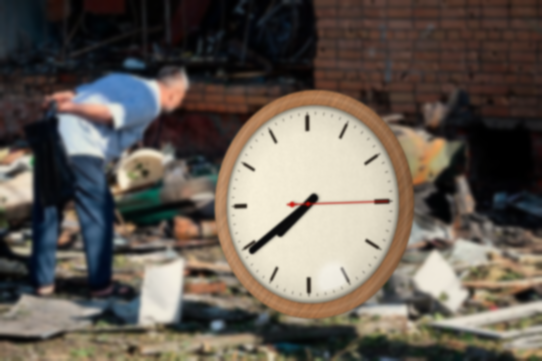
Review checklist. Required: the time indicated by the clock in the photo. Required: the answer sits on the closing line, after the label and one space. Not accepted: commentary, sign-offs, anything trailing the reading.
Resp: 7:39:15
